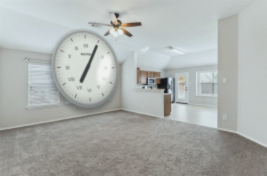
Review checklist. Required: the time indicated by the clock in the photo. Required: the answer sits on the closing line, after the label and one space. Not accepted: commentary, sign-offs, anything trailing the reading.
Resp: 7:05
